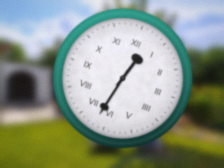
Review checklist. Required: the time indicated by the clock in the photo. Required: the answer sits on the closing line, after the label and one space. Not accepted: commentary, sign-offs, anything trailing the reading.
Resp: 12:32
